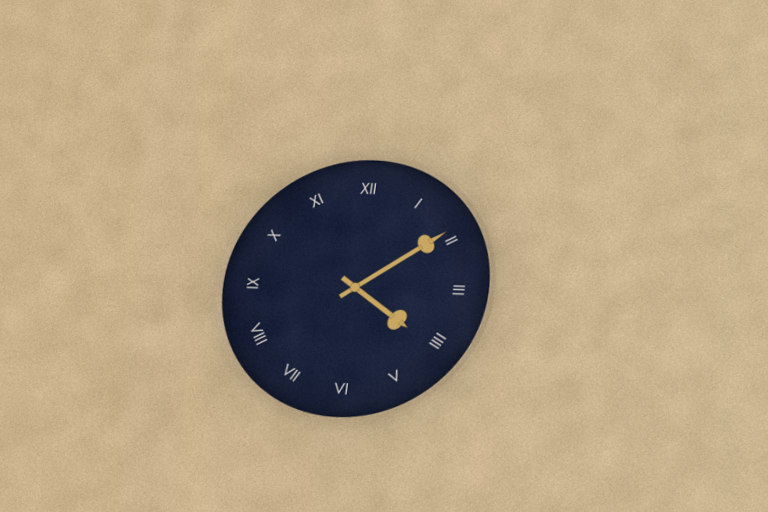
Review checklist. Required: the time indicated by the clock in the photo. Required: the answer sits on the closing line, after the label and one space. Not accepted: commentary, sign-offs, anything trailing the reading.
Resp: 4:09
